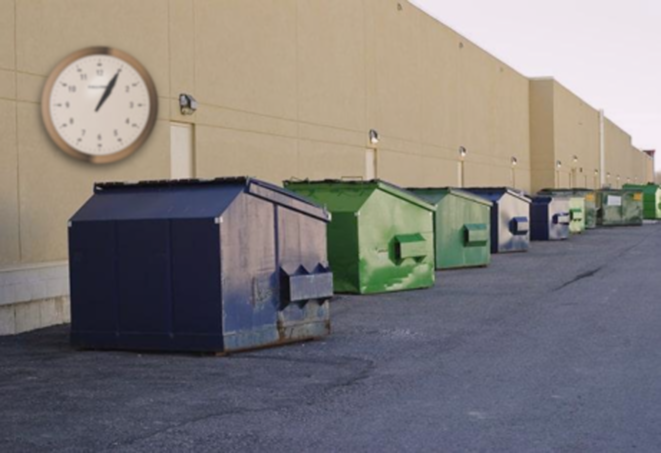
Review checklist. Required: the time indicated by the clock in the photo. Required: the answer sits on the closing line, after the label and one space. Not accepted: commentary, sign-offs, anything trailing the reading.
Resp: 1:05
